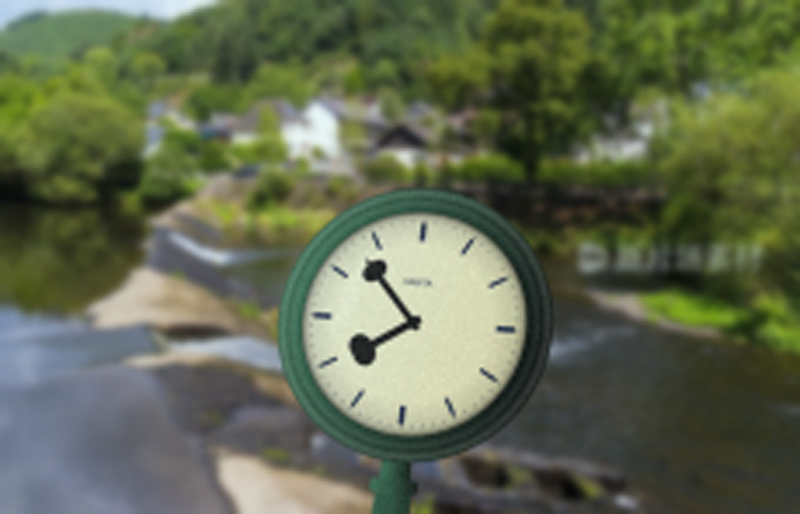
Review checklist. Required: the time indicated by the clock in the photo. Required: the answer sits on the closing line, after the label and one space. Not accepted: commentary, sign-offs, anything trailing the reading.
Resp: 7:53
